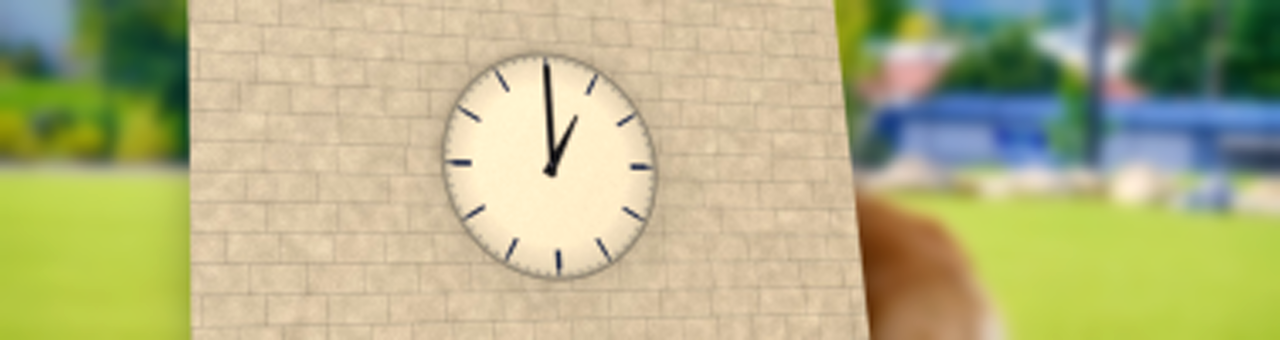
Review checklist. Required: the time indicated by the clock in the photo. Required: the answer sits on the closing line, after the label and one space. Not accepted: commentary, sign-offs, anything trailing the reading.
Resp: 1:00
